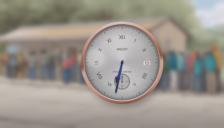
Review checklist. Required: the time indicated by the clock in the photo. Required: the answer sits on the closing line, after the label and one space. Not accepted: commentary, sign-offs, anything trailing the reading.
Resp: 6:32
